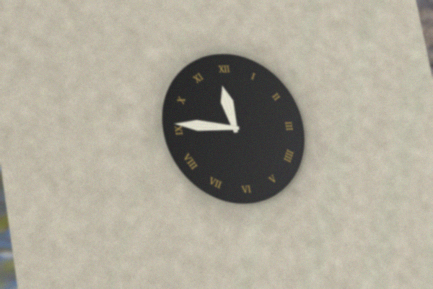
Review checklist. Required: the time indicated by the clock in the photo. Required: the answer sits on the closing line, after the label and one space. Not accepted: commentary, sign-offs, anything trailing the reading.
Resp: 11:46
